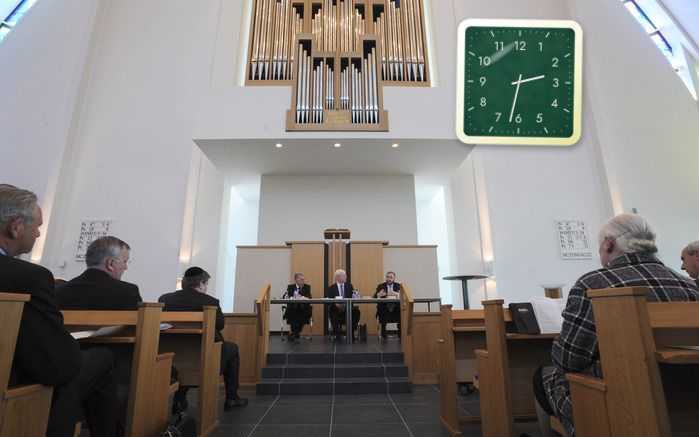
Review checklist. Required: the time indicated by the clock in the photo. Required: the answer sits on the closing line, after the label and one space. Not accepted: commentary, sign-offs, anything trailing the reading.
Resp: 2:32
